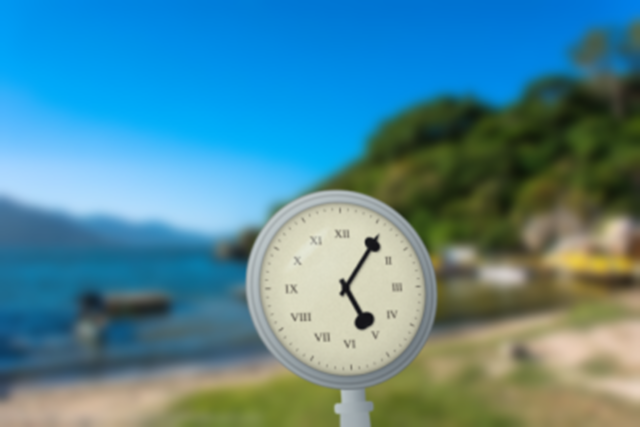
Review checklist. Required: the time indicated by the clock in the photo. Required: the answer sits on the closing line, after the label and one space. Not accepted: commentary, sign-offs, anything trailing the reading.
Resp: 5:06
